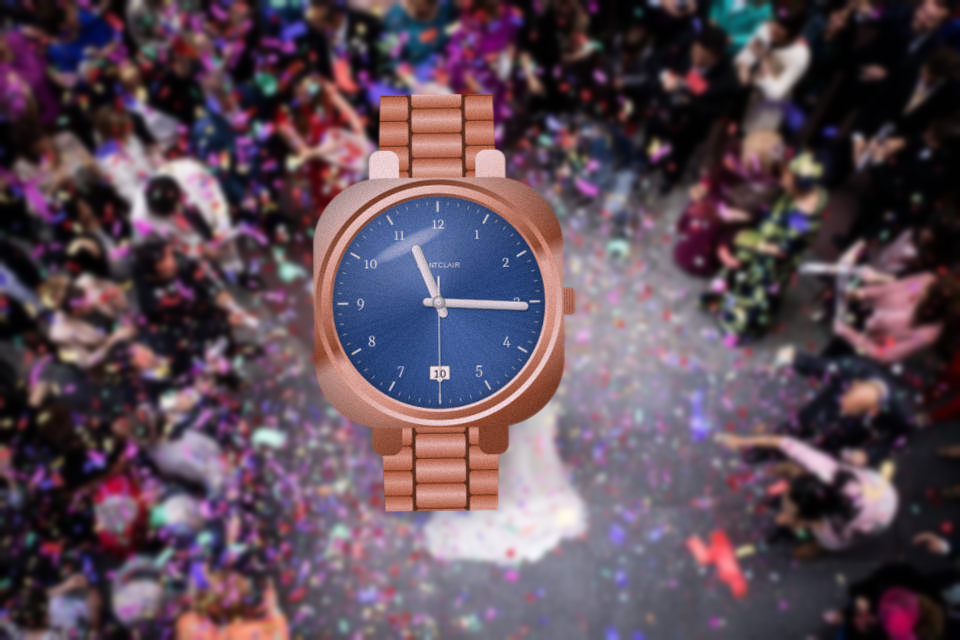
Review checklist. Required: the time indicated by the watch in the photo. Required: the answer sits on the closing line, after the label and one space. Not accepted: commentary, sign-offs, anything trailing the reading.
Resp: 11:15:30
